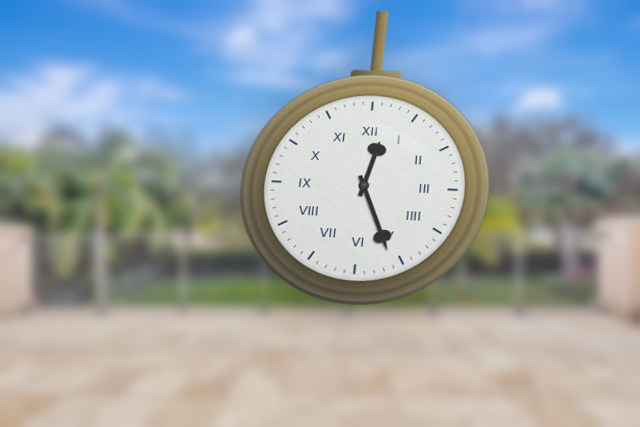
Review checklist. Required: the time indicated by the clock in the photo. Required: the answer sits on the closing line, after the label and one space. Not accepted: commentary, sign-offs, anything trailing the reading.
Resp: 12:26
